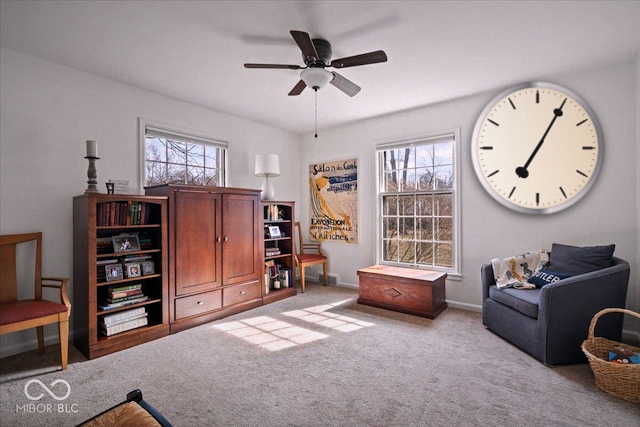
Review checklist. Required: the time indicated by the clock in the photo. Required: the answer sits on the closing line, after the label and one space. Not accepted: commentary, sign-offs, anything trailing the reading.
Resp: 7:05
